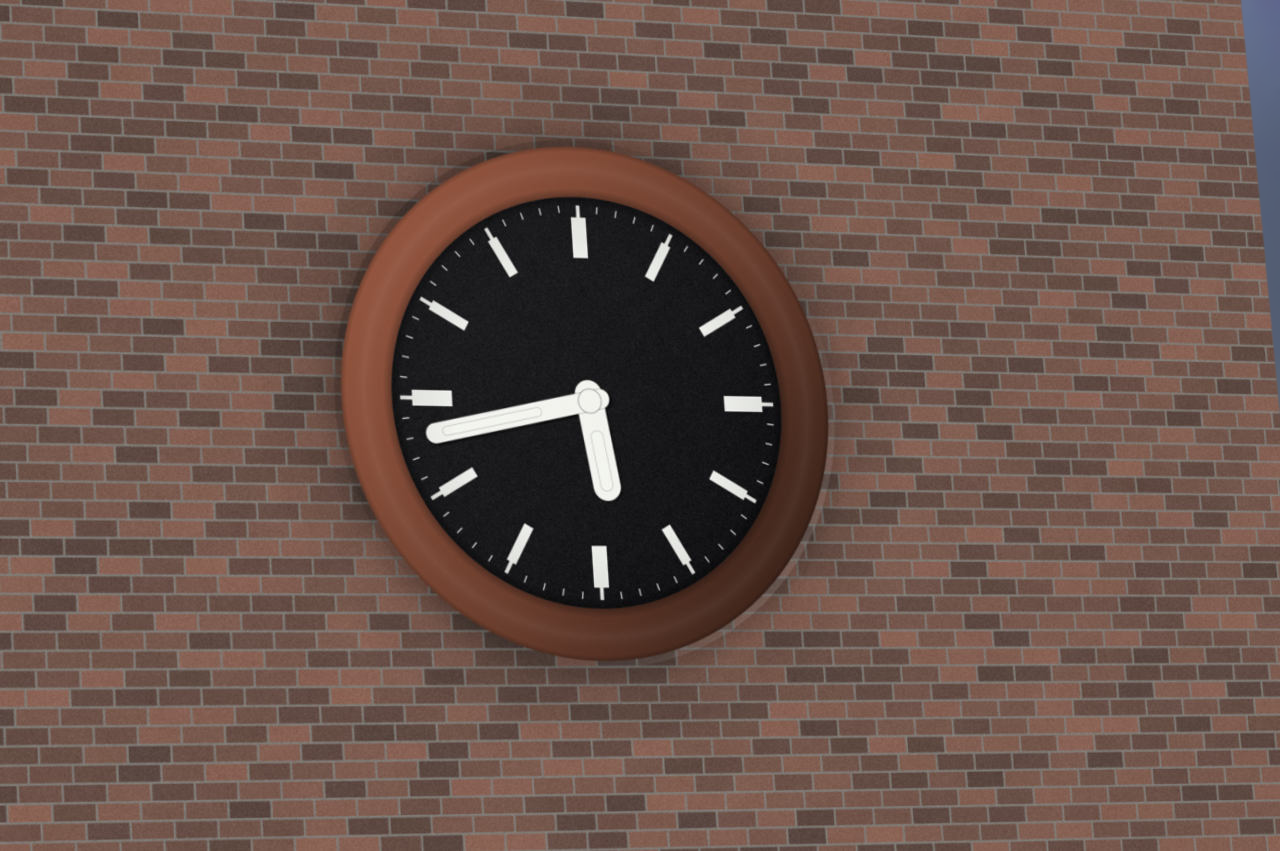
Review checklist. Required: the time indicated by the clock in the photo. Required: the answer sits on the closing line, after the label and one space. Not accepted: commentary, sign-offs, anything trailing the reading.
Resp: 5:43
